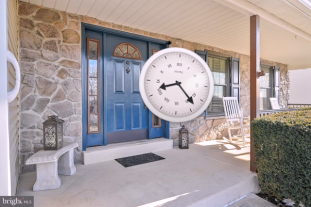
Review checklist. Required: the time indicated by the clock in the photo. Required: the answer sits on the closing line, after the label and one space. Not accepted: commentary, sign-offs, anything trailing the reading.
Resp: 8:23
